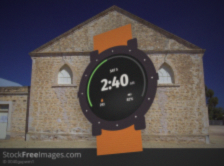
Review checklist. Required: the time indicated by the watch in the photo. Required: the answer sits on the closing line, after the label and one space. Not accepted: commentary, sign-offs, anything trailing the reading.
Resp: 2:40
